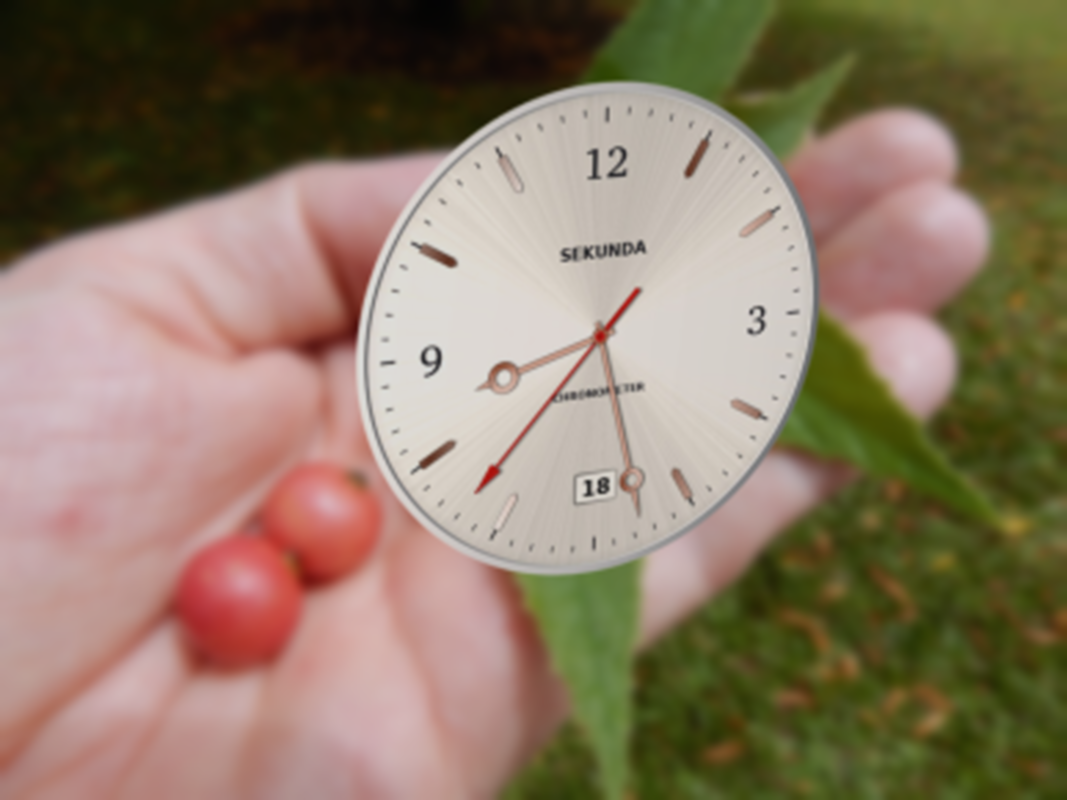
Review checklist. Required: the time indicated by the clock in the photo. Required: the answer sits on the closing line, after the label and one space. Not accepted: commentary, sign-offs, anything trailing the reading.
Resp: 8:27:37
